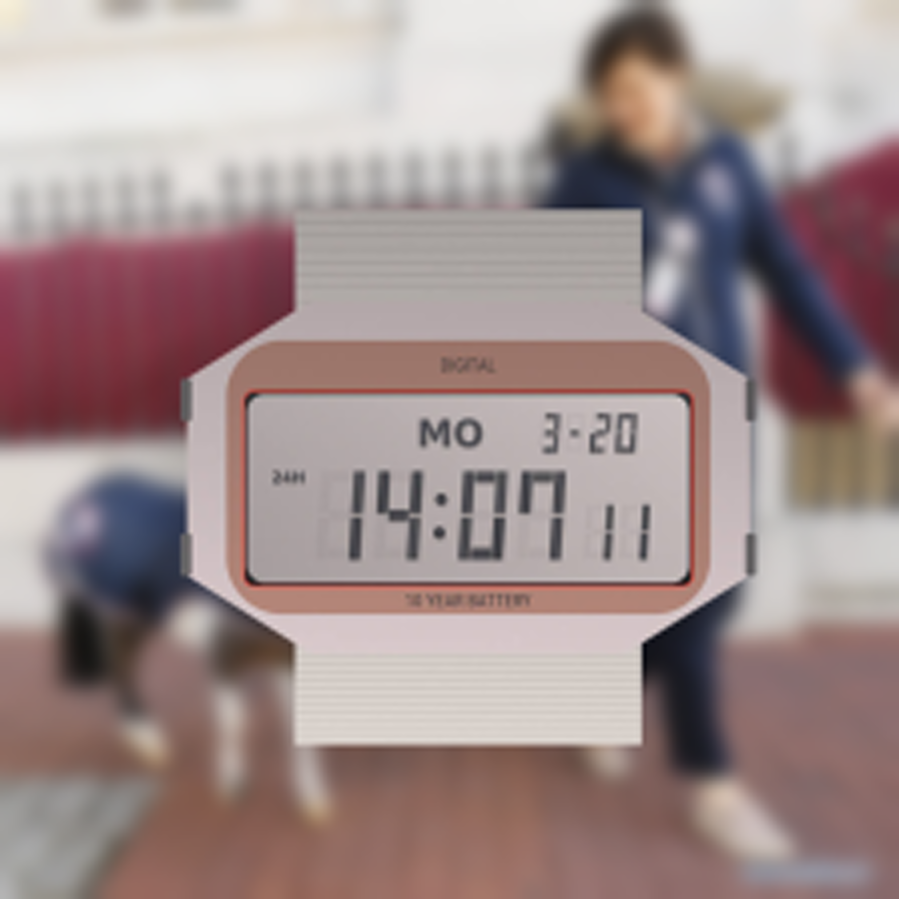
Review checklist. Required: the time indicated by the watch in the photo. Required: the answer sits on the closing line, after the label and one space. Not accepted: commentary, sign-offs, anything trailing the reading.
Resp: 14:07:11
